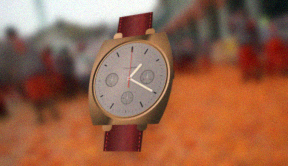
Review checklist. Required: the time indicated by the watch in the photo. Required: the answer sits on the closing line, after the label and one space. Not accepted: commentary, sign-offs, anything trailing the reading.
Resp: 1:20
